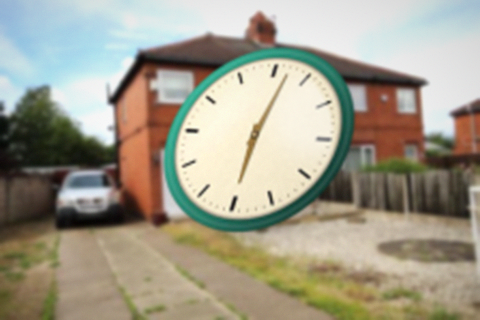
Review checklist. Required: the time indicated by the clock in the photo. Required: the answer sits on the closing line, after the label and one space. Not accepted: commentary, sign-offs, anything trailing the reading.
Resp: 6:02
